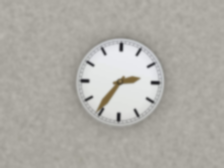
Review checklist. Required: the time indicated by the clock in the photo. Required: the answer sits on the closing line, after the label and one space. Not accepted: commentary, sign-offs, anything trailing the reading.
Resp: 2:36
